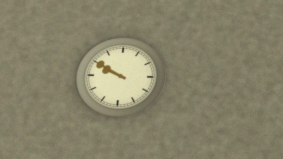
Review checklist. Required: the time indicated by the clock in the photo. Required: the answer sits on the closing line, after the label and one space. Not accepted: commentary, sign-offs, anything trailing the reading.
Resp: 9:50
